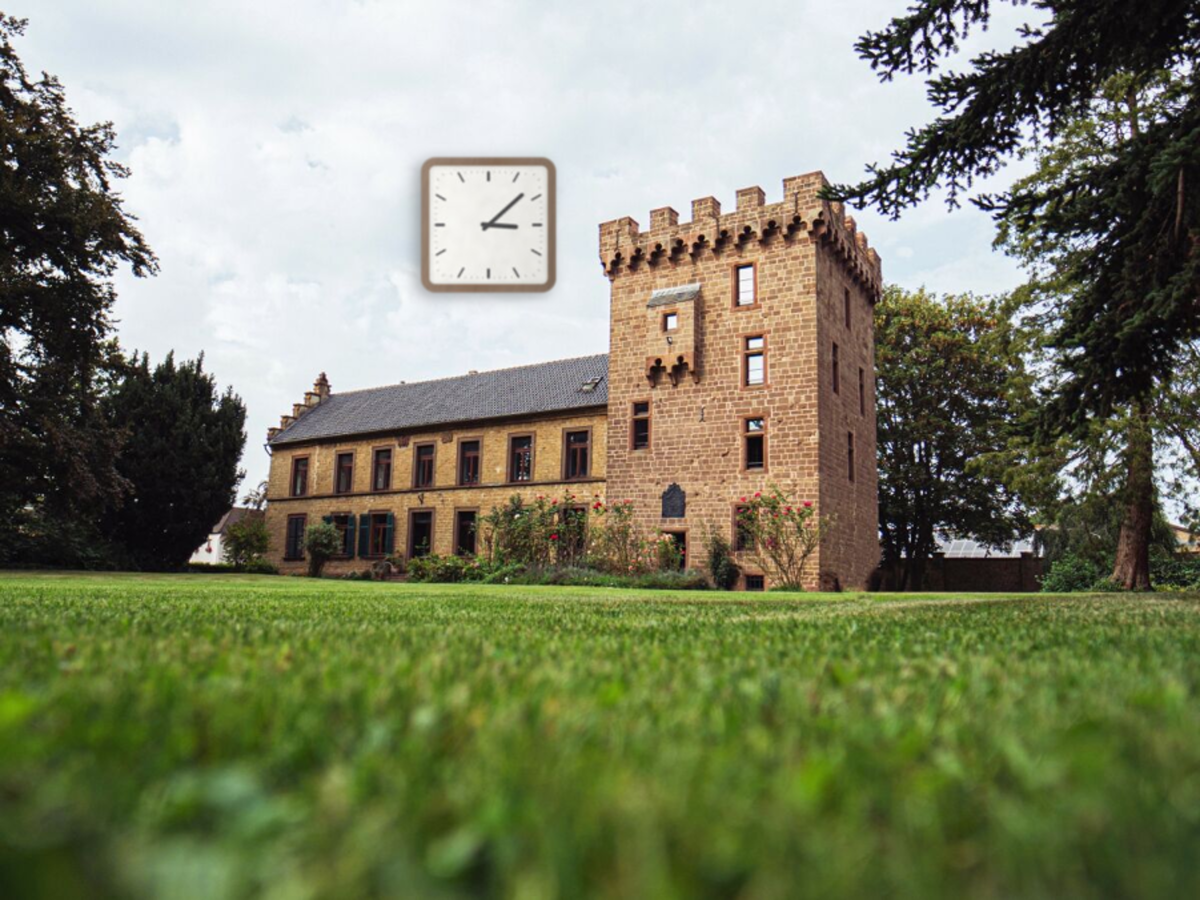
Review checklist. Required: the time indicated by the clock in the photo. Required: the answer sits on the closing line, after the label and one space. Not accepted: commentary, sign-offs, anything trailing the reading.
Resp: 3:08
